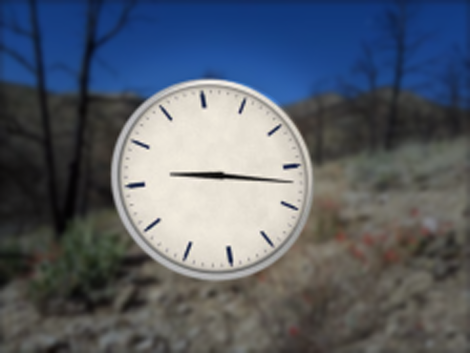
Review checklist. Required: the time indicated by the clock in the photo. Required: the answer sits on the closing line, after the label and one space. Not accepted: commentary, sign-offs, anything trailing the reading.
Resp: 9:17
